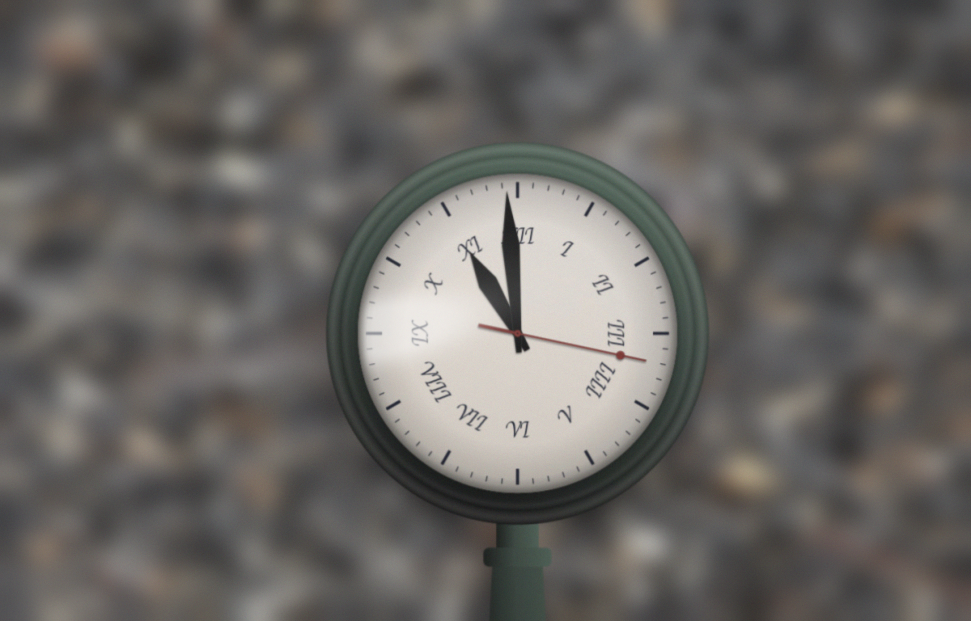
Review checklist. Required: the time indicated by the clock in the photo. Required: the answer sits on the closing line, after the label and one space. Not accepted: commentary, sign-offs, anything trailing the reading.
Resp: 10:59:17
